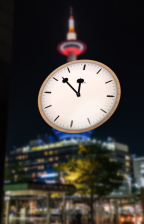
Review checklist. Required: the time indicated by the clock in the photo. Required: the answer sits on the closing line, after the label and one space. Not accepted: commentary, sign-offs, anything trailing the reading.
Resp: 11:52
